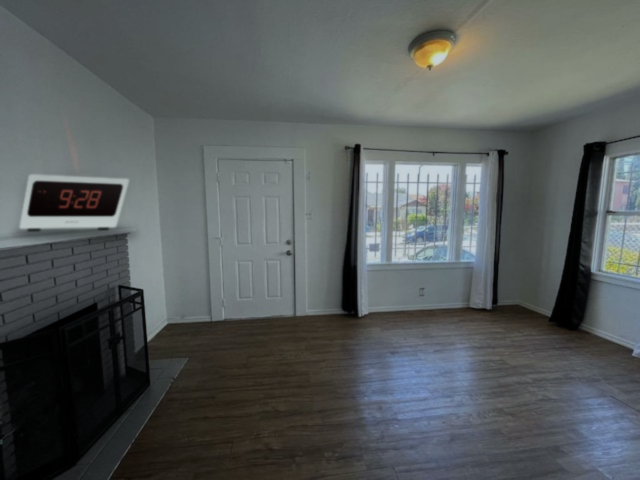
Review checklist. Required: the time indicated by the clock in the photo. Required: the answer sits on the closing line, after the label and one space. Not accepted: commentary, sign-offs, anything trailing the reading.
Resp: 9:28
